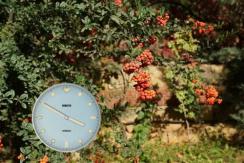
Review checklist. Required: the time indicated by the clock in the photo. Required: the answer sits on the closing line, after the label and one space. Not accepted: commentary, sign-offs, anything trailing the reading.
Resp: 3:50
